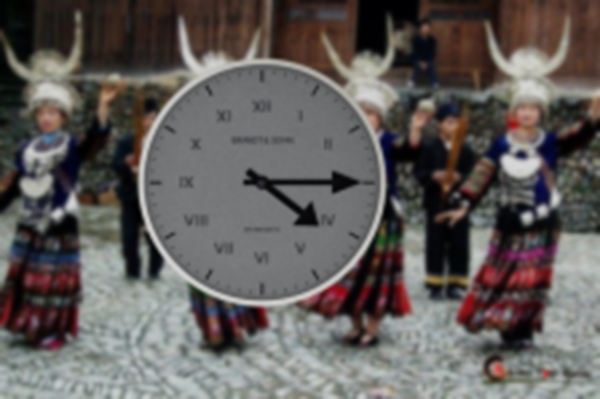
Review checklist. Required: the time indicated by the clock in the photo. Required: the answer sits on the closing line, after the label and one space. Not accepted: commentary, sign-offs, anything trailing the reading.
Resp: 4:15
